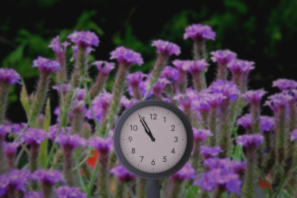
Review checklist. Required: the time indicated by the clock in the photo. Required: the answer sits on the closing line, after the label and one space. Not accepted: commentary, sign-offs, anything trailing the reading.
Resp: 10:55
